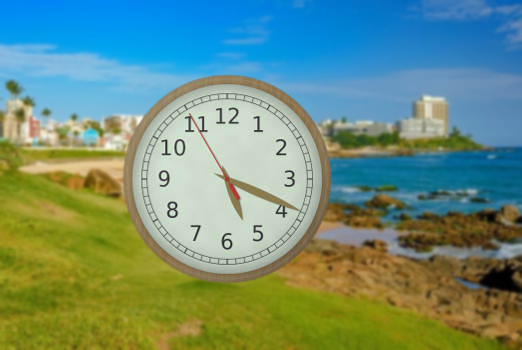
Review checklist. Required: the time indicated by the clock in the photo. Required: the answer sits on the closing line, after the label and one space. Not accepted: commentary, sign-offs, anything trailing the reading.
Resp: 5:18:55
